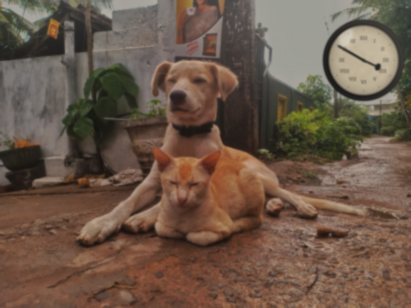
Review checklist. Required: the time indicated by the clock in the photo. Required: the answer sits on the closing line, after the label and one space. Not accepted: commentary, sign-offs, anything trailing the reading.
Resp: 3:50
